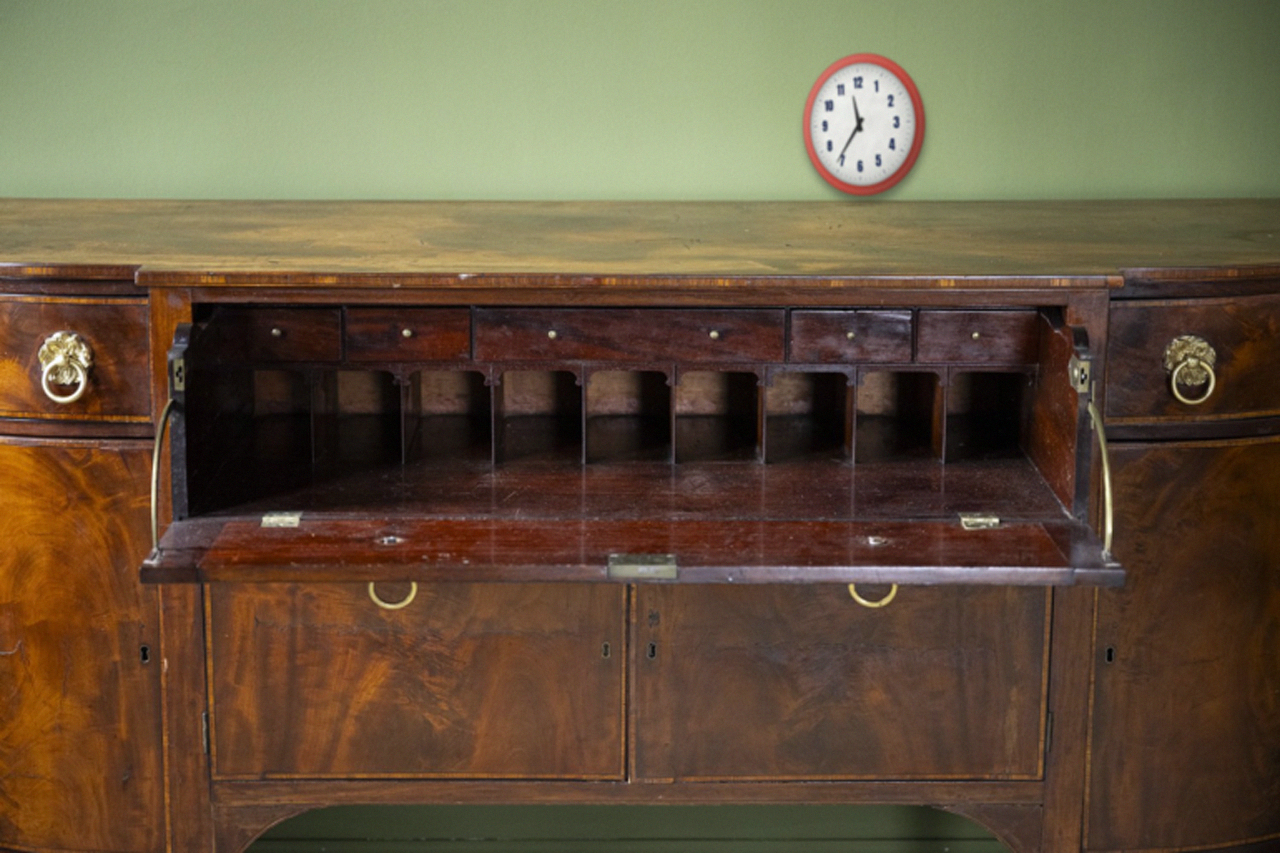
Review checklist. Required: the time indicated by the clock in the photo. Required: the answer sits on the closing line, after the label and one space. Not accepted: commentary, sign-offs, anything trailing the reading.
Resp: 11:36
